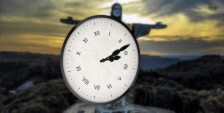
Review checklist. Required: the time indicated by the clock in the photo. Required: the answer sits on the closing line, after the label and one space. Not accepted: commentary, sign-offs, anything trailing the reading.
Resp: 3:13
